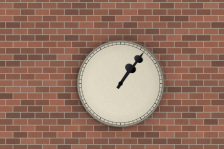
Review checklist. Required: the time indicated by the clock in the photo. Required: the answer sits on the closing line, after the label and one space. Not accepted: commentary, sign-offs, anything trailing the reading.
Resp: 1:06
